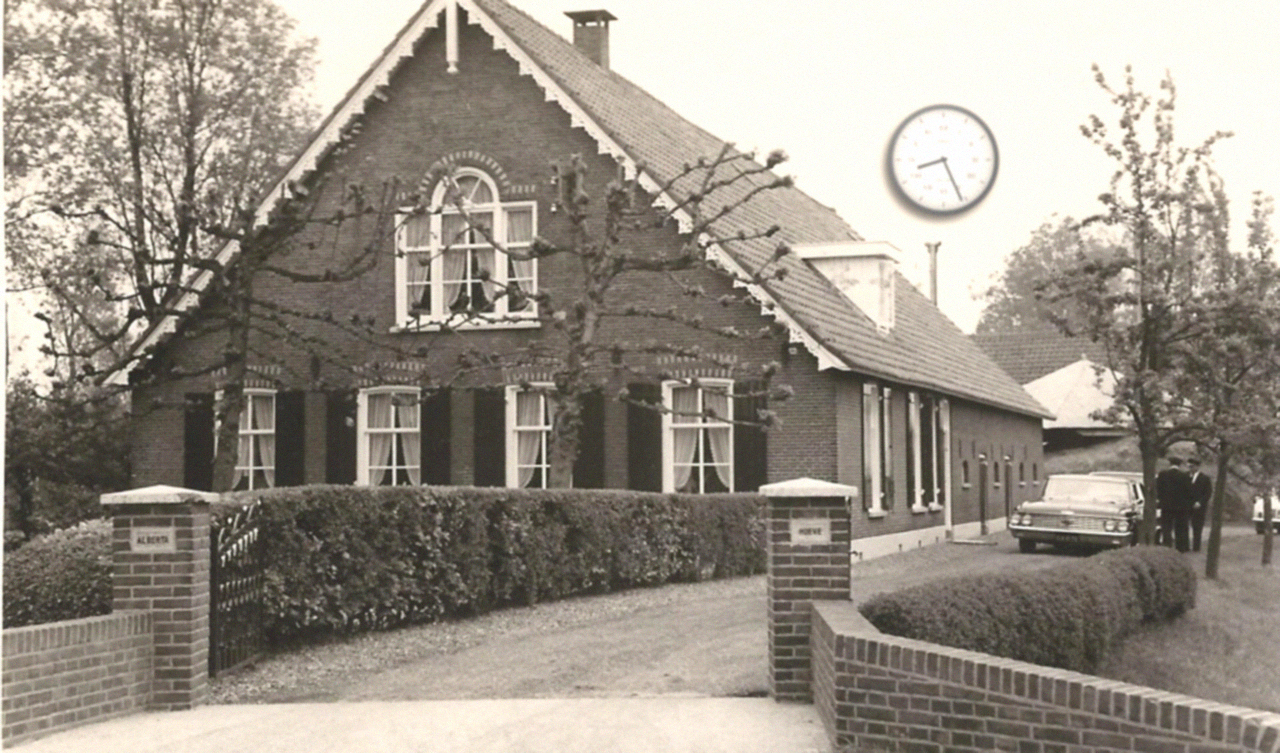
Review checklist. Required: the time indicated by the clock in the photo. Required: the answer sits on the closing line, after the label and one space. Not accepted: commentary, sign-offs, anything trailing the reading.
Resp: 8:26
